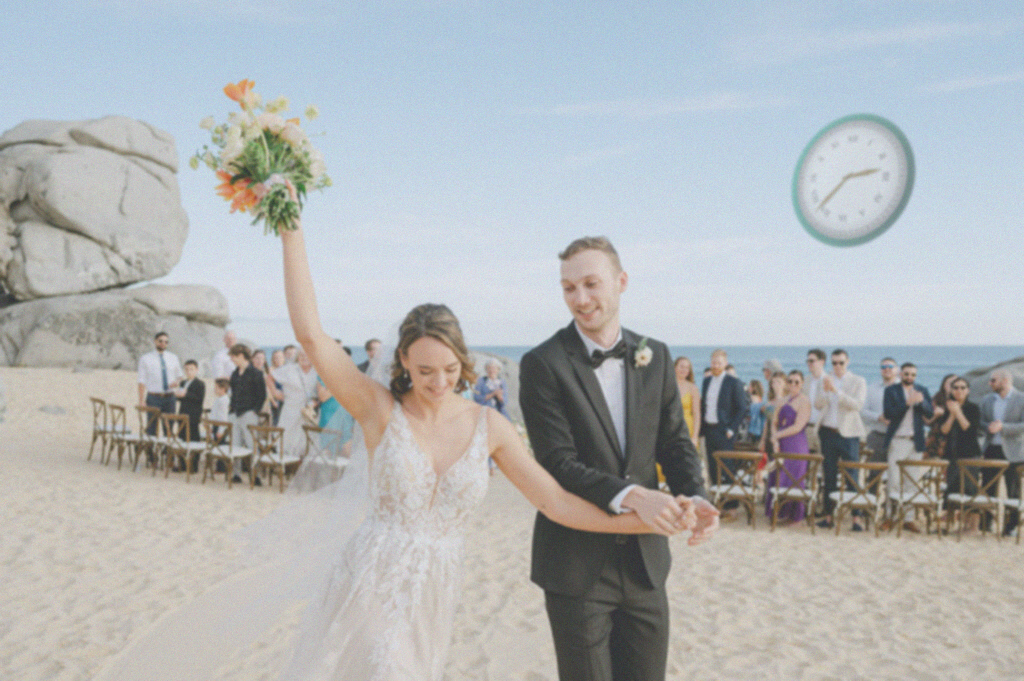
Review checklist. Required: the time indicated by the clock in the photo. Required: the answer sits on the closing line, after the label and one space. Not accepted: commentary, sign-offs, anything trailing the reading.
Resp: 2:37
